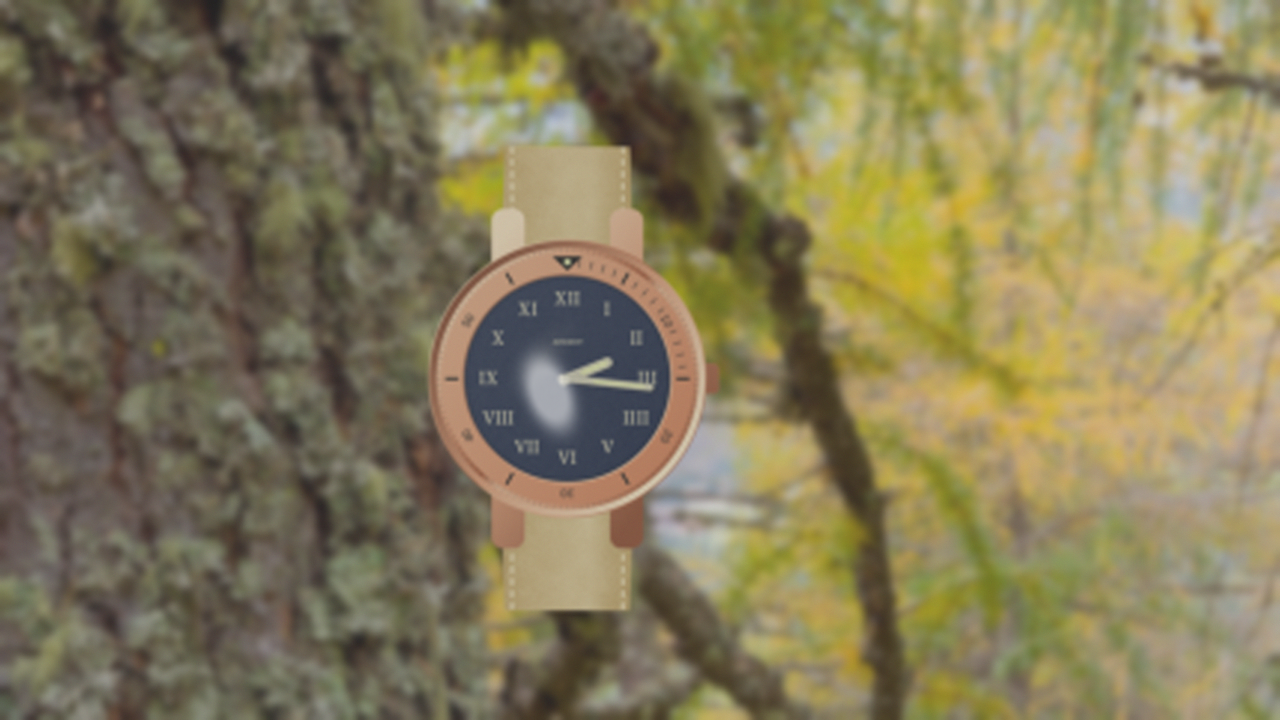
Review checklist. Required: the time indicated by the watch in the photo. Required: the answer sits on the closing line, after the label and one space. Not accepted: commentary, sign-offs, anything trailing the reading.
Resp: 2:16
